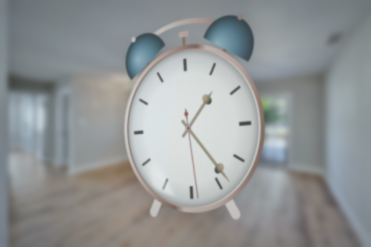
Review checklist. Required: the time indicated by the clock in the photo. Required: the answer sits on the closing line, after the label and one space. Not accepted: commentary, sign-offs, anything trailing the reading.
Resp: 1:23:29
